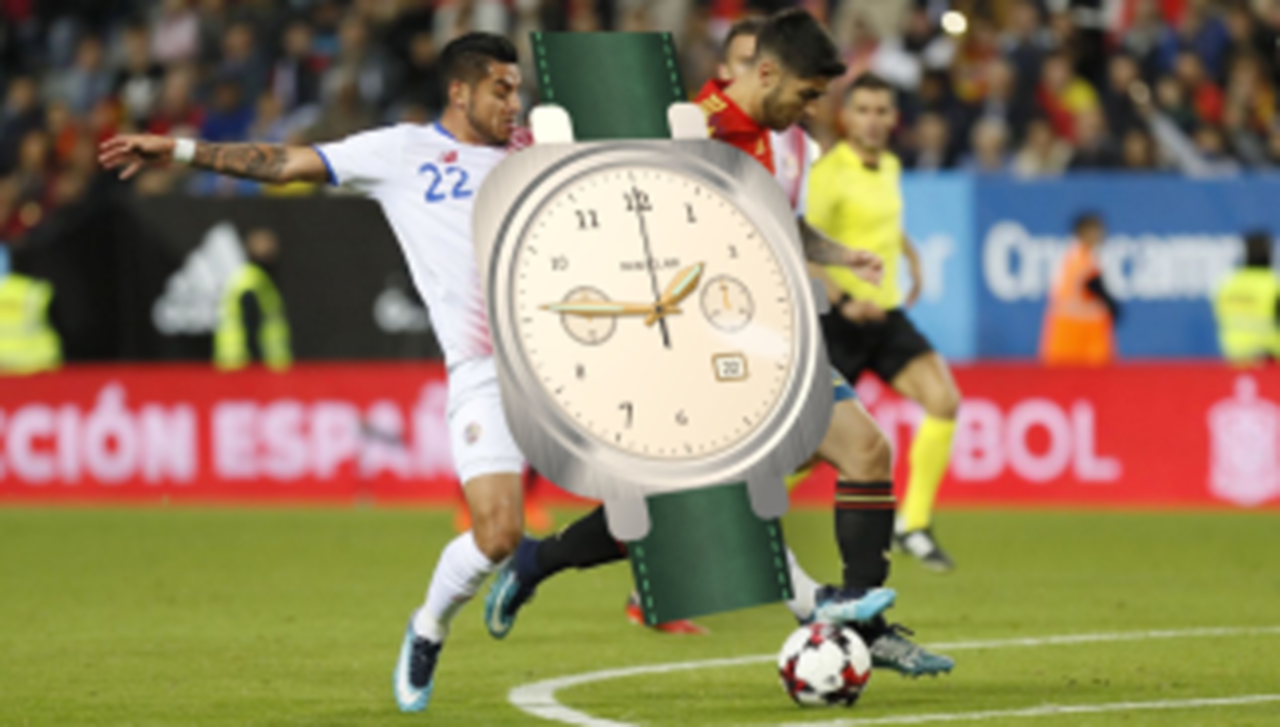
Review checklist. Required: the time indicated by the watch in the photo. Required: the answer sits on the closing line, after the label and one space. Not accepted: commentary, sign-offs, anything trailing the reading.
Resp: 1:46
